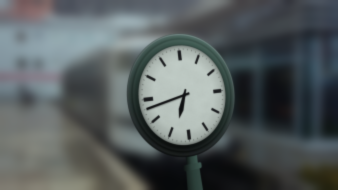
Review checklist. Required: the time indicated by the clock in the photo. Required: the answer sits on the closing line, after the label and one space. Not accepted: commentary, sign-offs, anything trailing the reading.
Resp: 6:43
